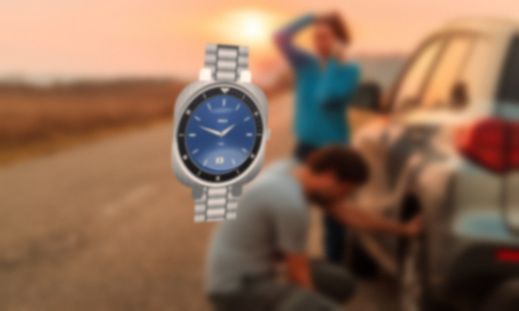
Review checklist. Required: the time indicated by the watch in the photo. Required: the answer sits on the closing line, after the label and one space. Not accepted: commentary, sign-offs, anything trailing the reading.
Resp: 1:48
